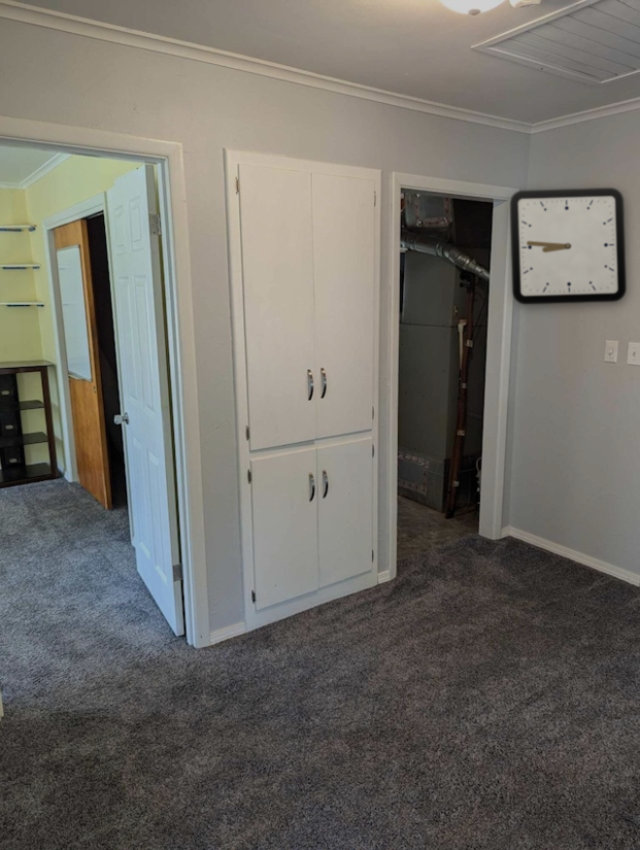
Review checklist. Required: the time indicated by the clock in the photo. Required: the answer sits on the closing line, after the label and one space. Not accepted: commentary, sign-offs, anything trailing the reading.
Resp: 8:46
